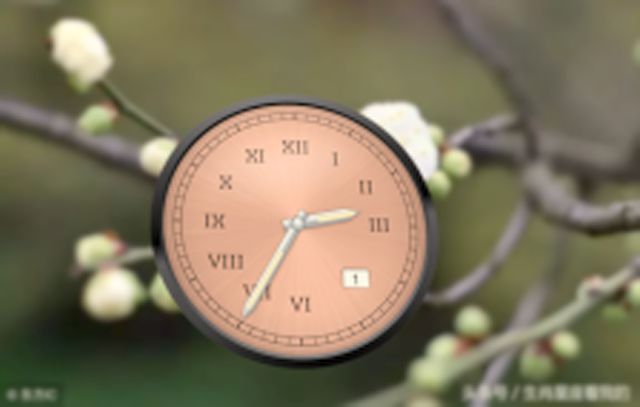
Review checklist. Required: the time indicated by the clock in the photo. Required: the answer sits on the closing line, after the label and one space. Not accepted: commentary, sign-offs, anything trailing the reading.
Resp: 2:35
